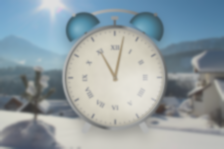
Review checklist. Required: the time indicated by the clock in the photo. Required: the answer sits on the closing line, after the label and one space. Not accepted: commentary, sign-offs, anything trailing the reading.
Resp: 11:02
